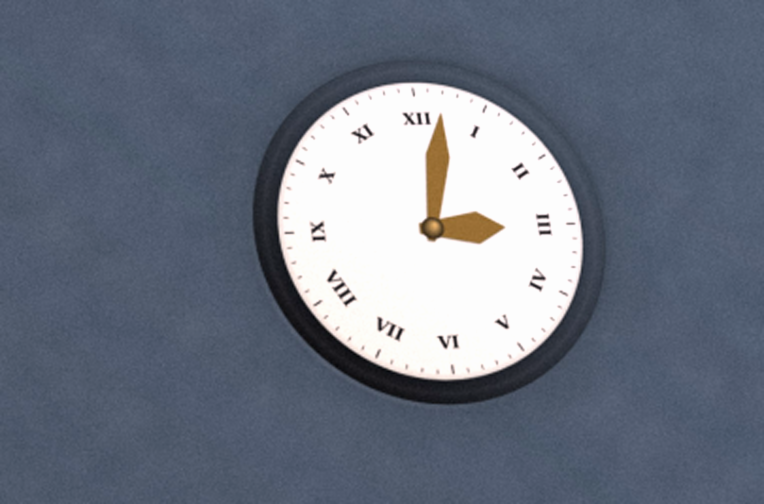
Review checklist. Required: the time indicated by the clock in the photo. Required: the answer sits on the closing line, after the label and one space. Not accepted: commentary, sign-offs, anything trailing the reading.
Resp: 3:02
